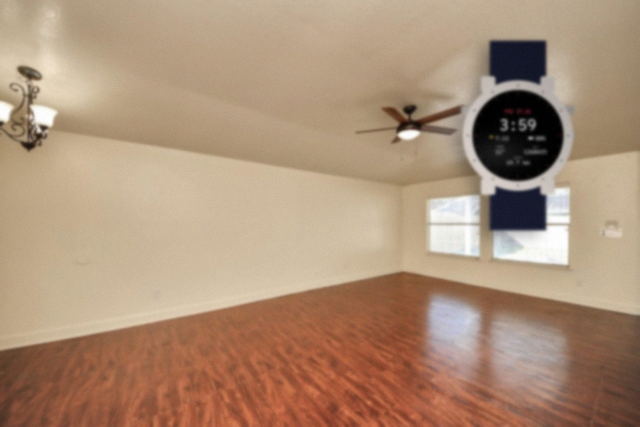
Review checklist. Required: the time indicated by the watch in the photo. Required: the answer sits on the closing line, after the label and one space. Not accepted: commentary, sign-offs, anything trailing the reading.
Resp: 3:59
